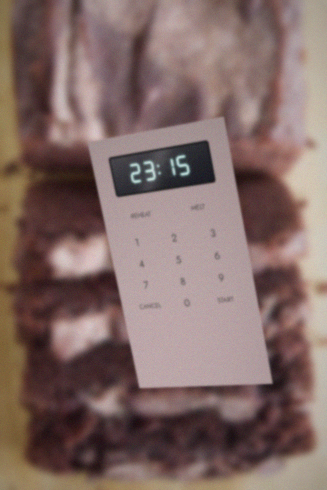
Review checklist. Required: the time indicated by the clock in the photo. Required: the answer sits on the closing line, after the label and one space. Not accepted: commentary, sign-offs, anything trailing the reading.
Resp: 23:15
